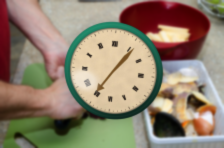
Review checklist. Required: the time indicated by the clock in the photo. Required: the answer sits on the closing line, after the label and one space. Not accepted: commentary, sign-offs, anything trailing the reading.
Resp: 7:06
